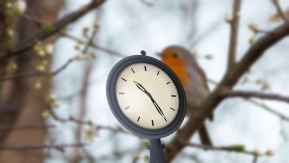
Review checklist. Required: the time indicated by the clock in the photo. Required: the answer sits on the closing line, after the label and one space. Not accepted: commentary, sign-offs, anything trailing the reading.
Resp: 10:25
